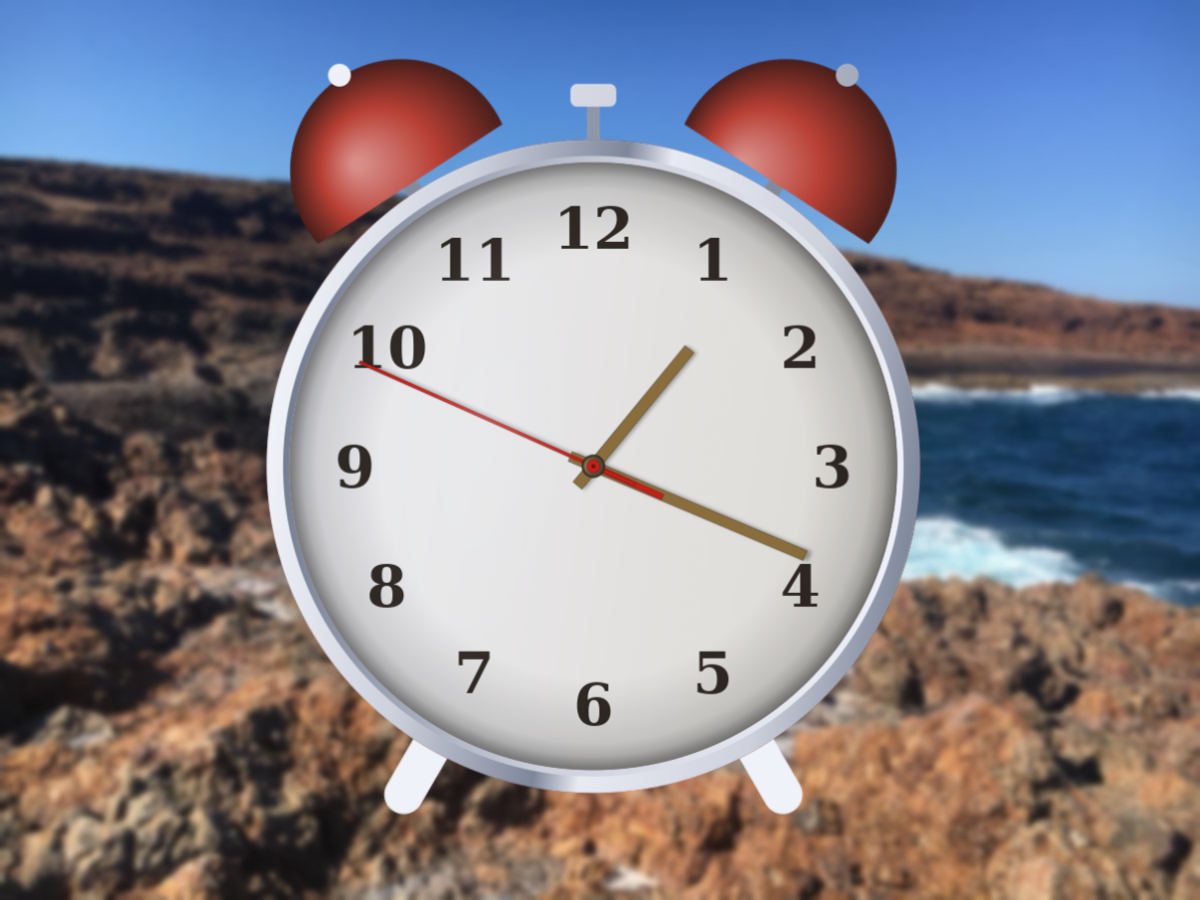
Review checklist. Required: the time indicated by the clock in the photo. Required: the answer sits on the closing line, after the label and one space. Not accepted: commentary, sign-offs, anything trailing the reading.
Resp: 1:18:49
